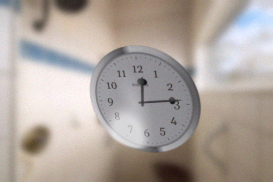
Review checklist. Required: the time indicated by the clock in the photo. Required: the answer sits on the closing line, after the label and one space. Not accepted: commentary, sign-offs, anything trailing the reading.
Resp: 12:14
